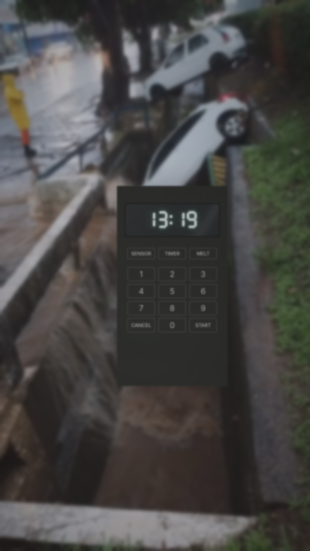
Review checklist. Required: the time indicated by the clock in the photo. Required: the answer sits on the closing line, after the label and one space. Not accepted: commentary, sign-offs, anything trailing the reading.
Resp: 13:19
